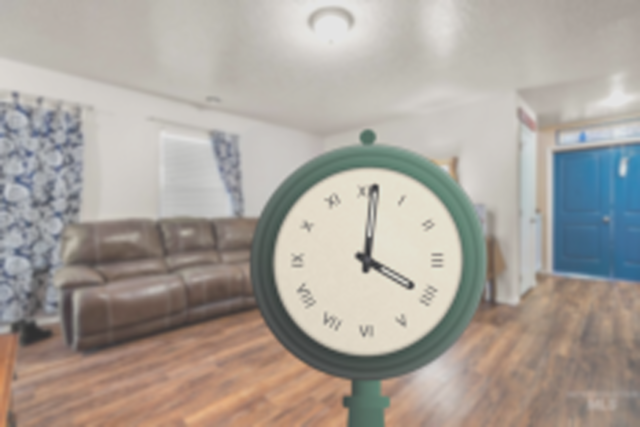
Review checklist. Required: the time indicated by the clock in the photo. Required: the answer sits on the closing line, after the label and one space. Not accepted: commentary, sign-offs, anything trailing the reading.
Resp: 4:01
